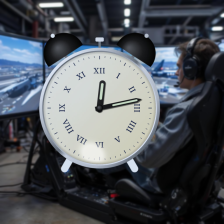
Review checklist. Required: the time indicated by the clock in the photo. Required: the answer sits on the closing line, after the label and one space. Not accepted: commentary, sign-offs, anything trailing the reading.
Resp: 12:13
